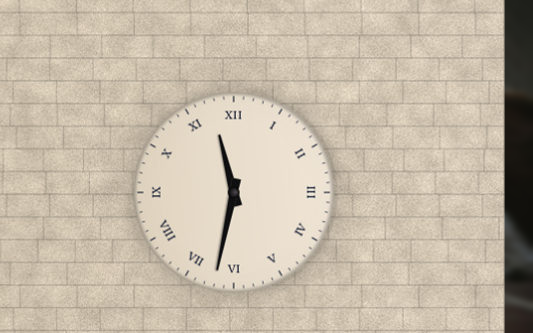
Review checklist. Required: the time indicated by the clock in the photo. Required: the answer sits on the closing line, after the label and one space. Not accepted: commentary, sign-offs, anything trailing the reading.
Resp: 11:32
